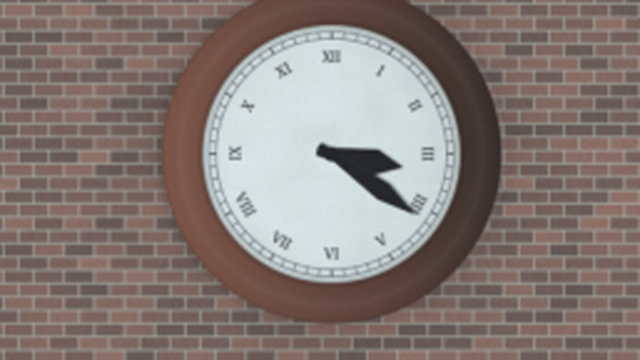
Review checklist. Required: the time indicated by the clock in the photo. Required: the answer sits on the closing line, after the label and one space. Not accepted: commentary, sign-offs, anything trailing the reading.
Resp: 3:21
